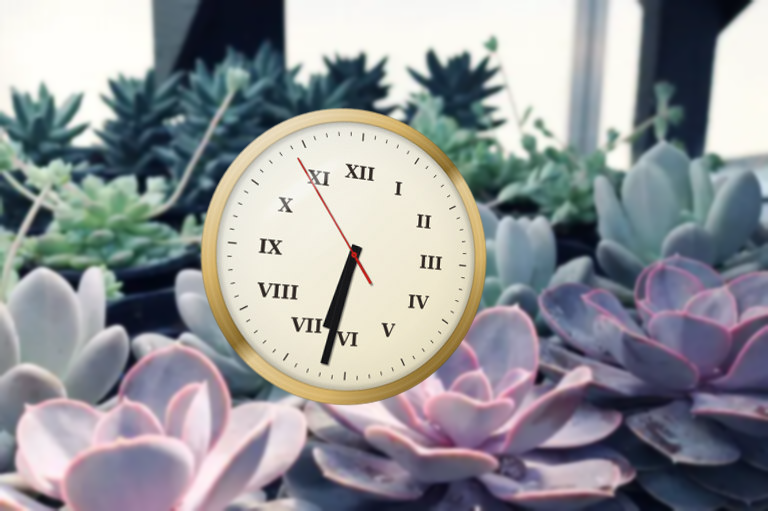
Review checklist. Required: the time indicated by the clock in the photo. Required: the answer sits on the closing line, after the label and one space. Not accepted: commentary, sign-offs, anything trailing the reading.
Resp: 6:31:54
